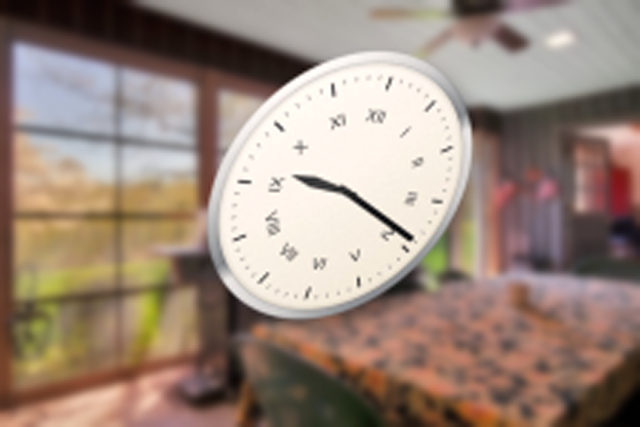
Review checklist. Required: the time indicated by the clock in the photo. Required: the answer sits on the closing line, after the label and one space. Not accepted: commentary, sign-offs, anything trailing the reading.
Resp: 9:19
